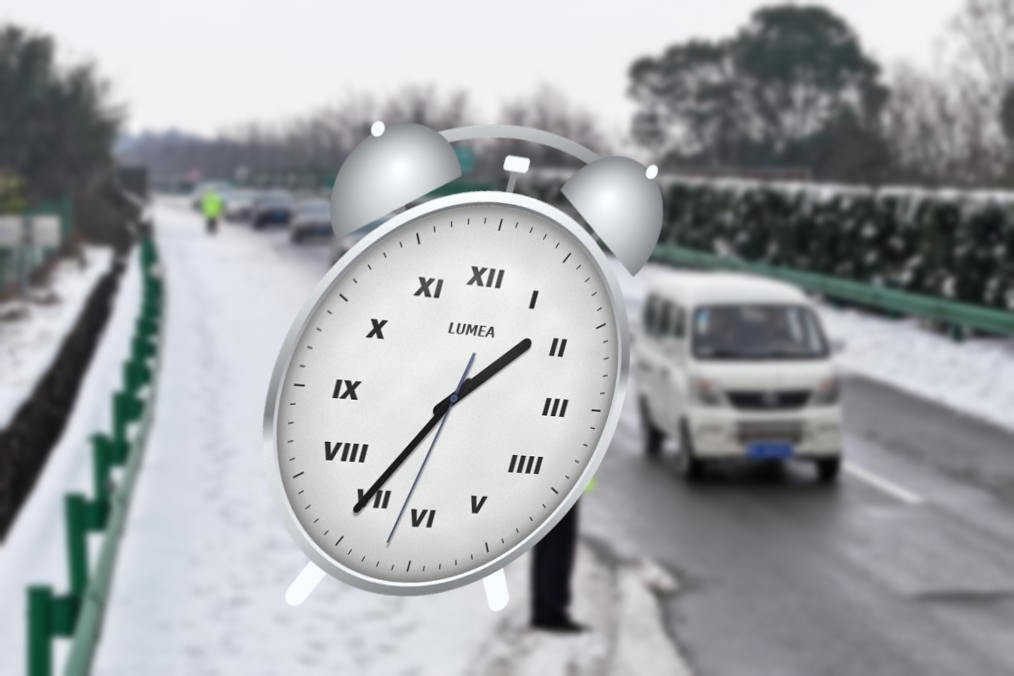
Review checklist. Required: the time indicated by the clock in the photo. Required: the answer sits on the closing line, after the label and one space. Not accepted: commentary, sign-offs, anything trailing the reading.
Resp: 1:35:32
